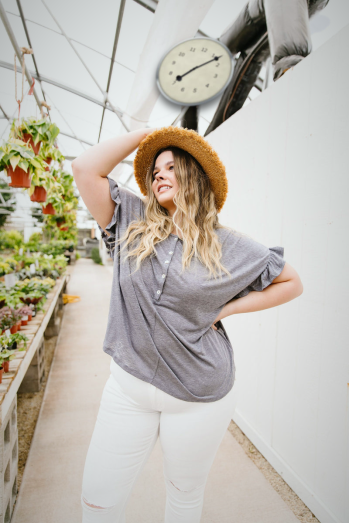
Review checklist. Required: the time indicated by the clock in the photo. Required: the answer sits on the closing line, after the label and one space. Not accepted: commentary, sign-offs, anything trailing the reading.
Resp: 7:07
